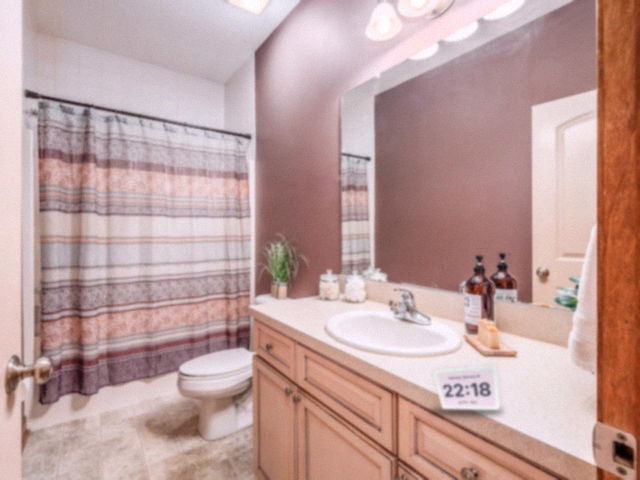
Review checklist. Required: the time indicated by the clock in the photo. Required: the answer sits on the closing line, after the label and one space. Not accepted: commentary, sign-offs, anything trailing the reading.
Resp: 22:18
